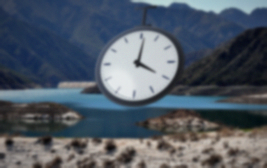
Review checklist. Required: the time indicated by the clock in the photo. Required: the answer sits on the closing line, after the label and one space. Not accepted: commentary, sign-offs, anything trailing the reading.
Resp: 4:01
